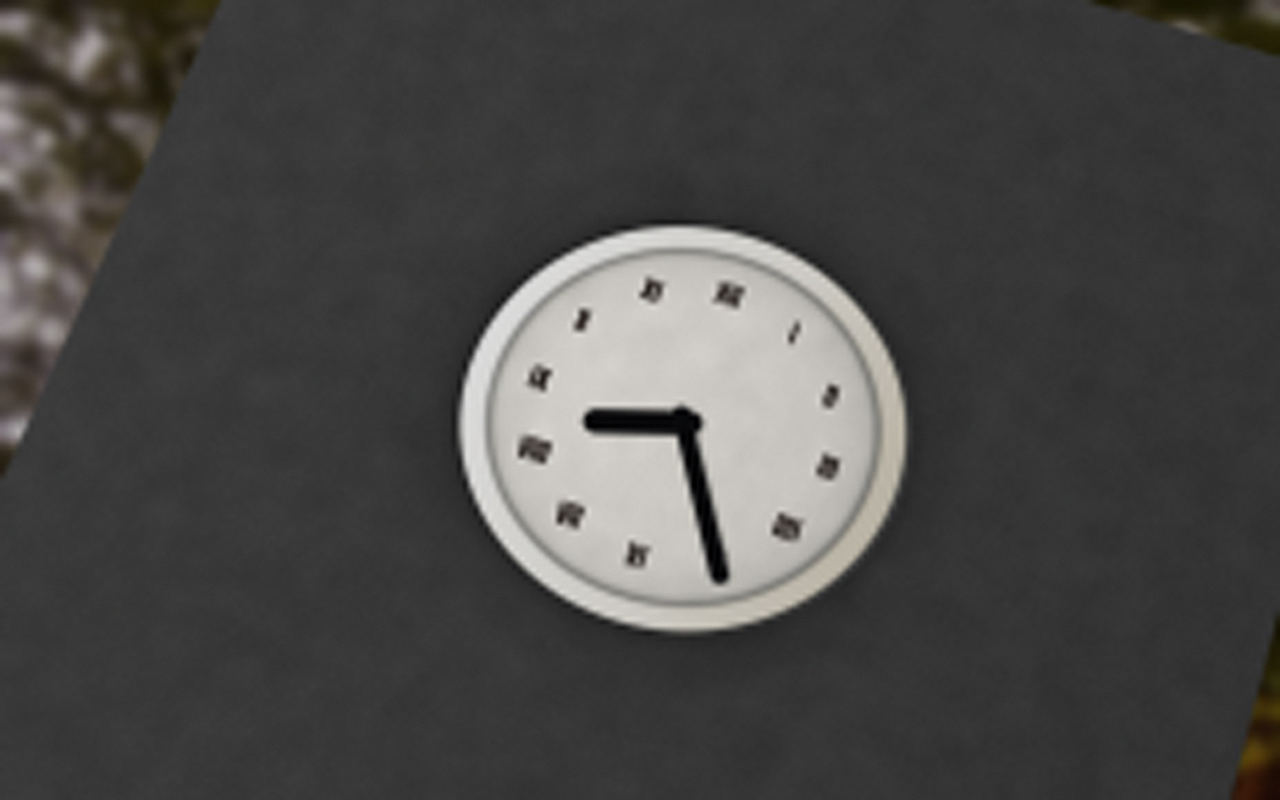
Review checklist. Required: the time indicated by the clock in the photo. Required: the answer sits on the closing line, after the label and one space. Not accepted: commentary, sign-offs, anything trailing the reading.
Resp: 8:25
